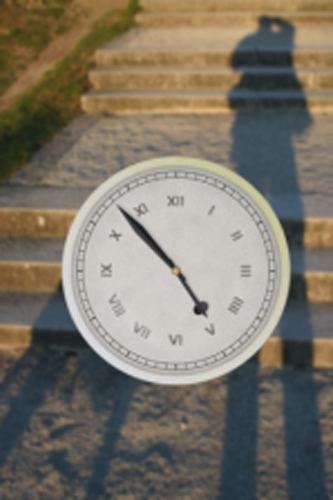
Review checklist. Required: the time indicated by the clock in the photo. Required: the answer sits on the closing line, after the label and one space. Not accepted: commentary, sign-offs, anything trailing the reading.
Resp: 4:53
